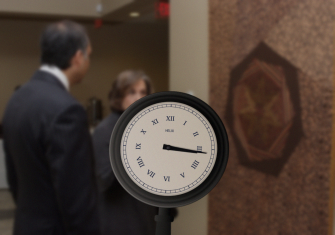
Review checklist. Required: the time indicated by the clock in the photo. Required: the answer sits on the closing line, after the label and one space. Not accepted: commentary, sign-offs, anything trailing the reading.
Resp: 3:16
